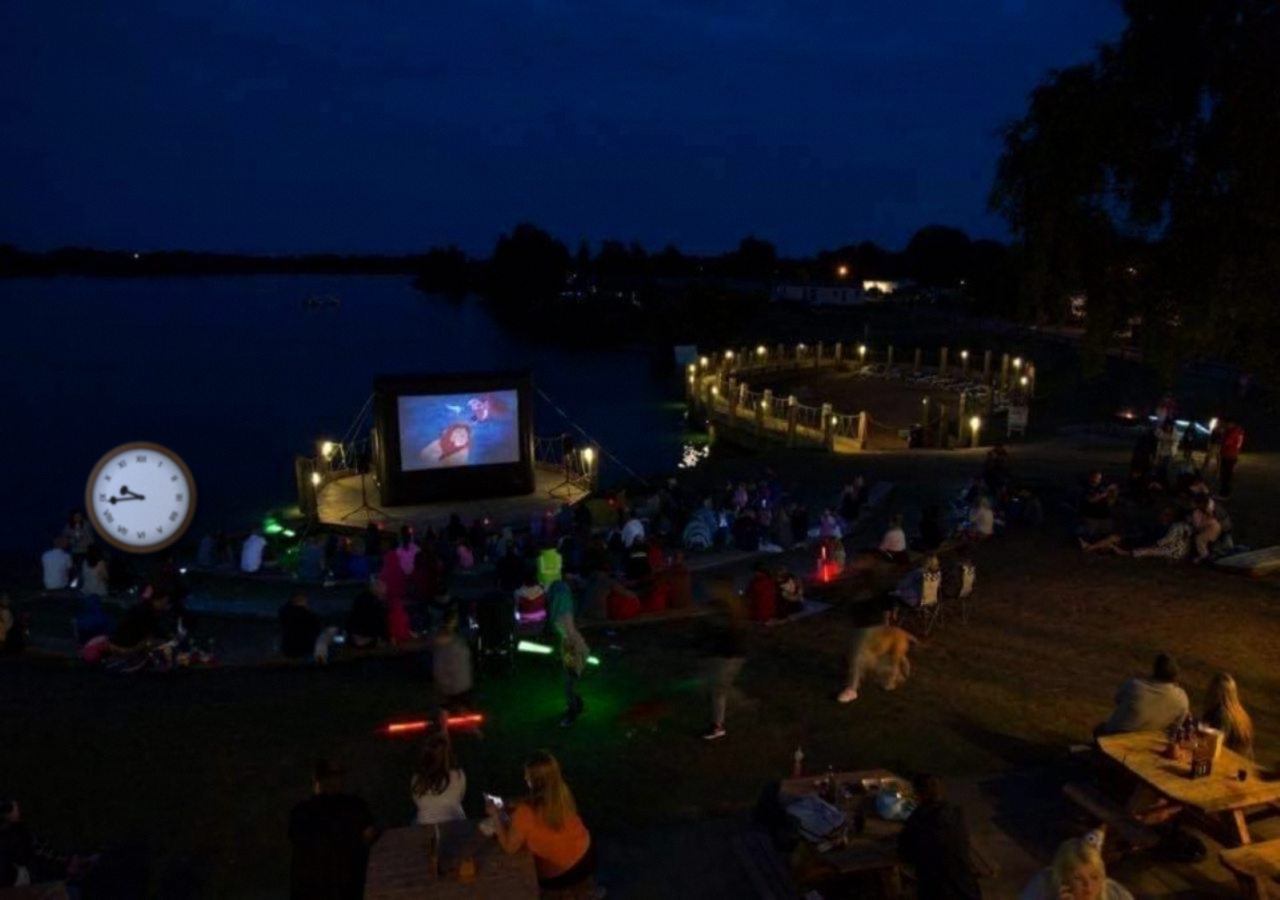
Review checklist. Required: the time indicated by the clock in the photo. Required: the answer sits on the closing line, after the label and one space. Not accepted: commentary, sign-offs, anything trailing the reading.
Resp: 9:44
